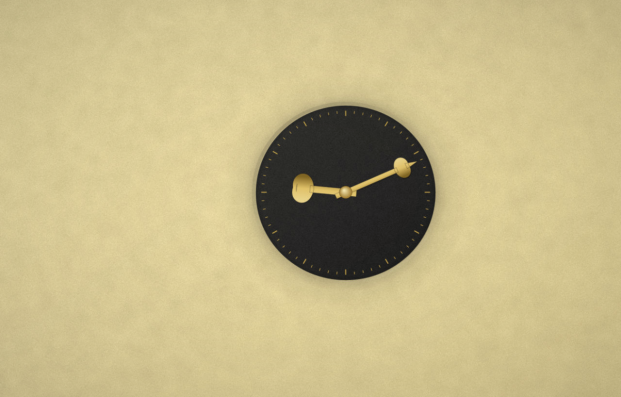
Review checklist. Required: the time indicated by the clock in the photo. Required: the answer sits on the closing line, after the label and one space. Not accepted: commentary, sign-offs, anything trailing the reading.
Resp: 9:11
